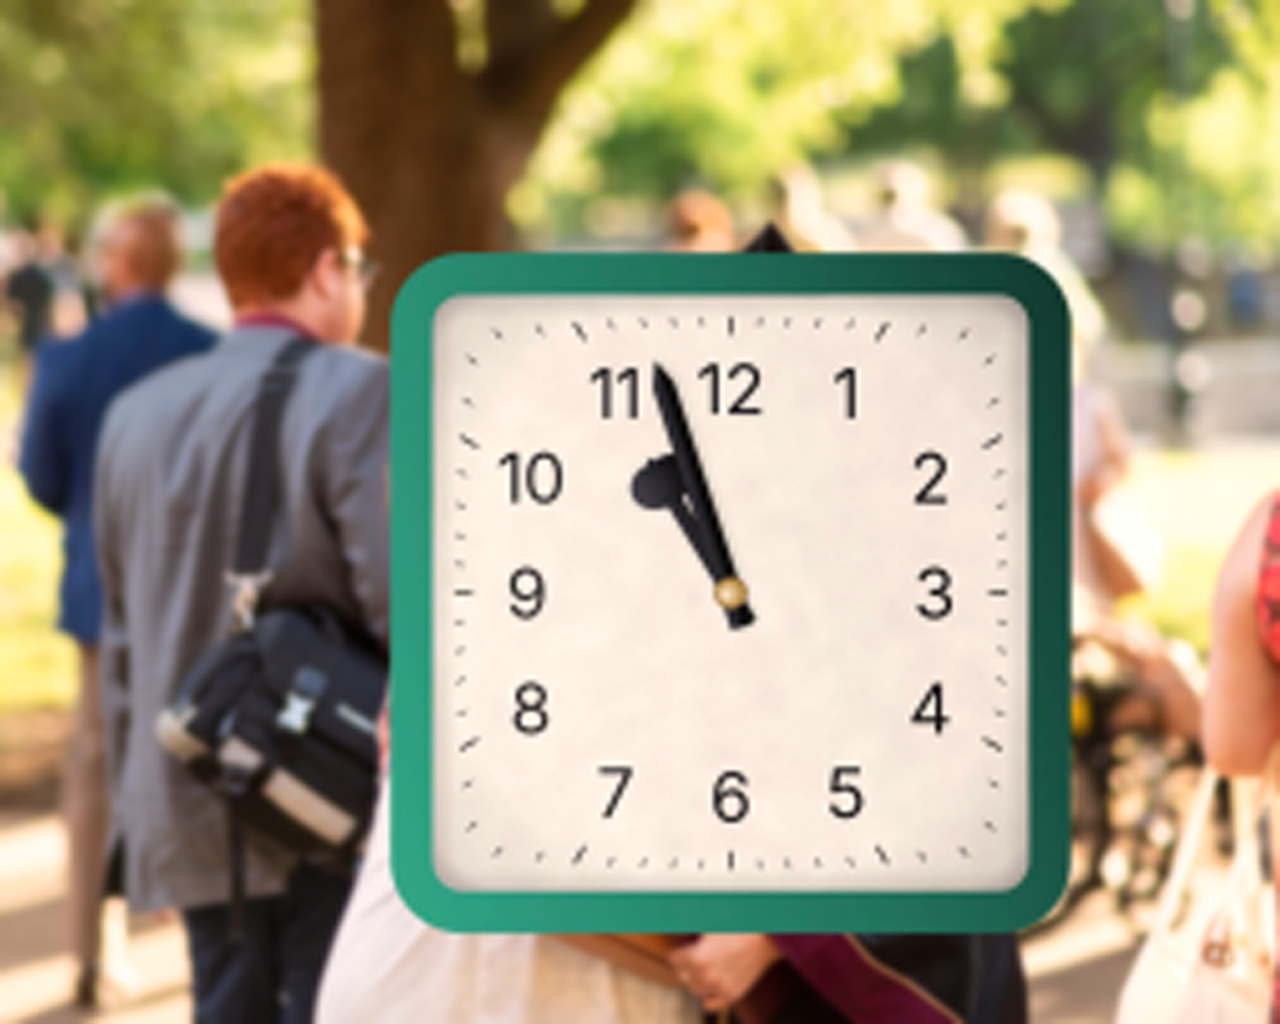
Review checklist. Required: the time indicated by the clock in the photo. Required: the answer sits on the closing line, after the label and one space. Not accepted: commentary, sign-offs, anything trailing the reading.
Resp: 10:57
